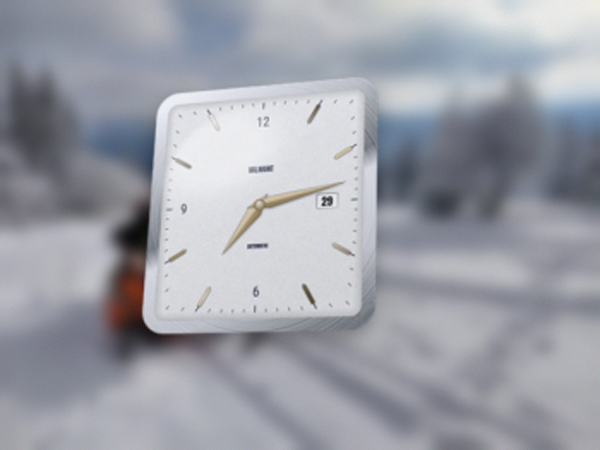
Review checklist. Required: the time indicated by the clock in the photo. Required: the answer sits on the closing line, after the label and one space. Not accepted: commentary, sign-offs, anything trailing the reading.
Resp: 7:13
